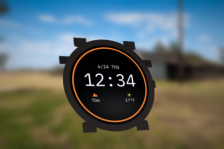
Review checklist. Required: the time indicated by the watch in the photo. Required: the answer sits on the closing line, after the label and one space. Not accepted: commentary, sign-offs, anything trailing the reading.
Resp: 12:34
